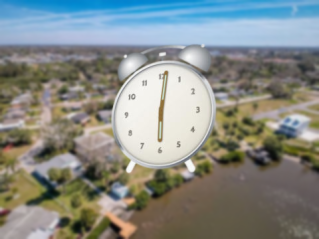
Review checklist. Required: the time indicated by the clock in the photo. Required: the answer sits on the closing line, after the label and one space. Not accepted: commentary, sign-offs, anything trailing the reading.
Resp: 6:01
